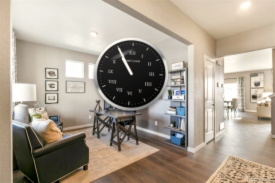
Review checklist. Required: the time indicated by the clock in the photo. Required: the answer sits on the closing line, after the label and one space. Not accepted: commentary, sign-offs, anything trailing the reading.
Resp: 10:55
